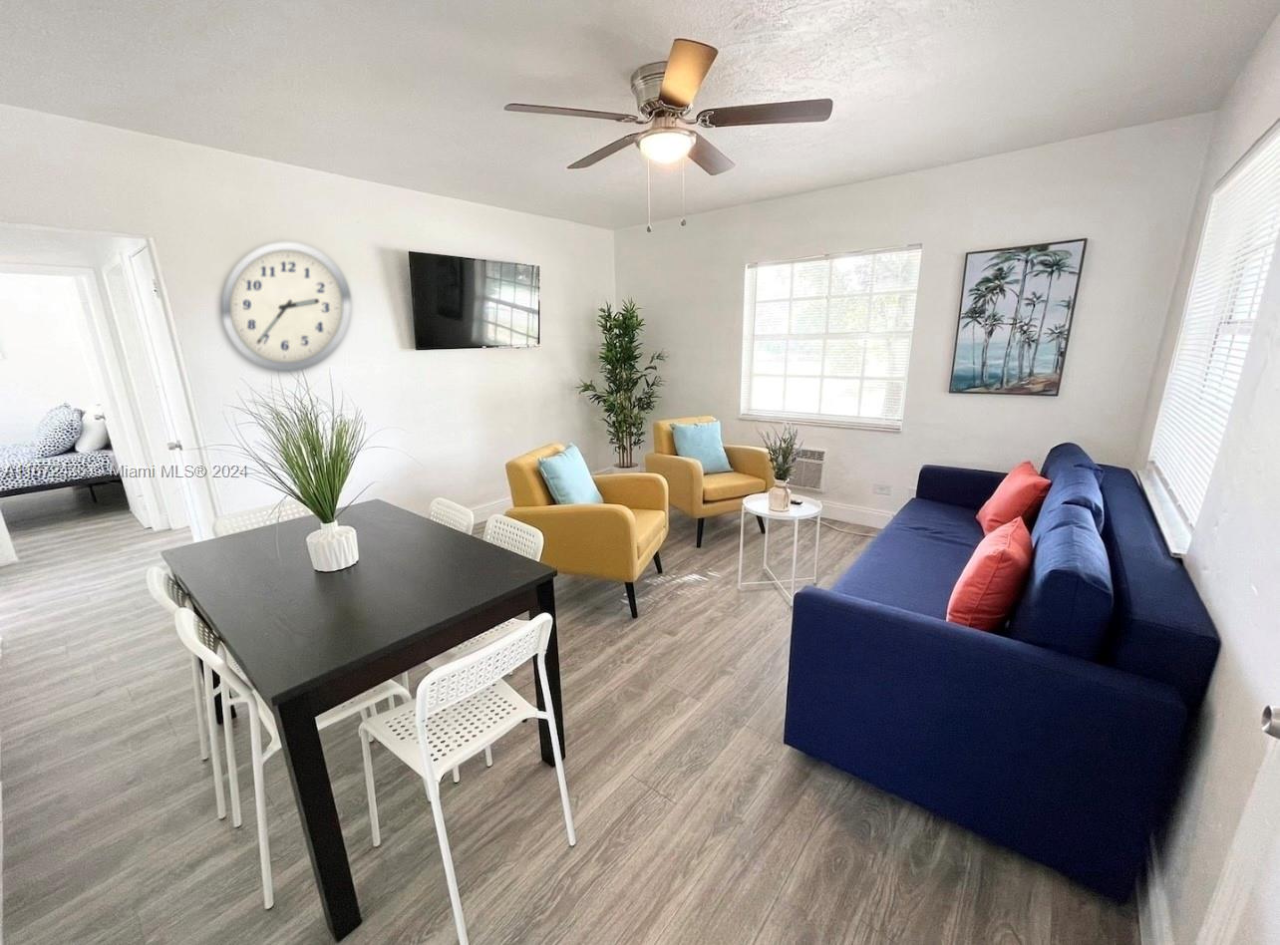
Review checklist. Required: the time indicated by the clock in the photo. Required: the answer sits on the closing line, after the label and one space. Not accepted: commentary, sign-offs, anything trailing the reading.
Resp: 2:36
